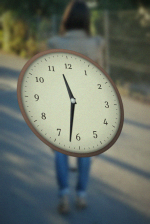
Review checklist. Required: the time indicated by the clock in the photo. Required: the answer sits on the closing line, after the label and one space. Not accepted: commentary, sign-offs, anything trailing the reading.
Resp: 11:32
